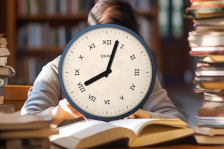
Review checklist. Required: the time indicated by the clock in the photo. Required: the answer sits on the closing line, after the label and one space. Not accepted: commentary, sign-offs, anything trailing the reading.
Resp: 8:03
